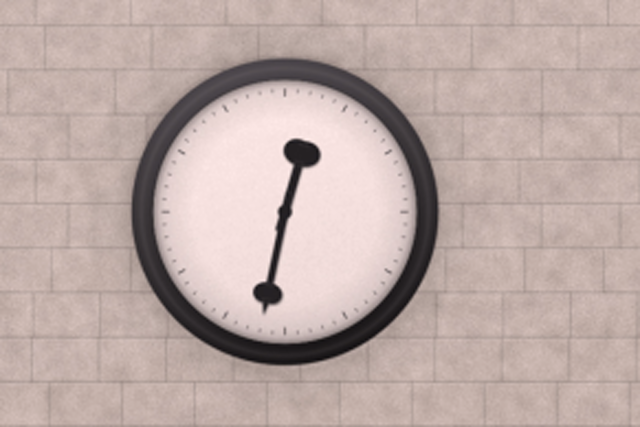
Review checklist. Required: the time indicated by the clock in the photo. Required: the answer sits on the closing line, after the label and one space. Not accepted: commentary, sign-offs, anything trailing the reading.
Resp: 12:32
